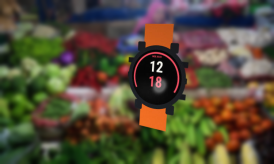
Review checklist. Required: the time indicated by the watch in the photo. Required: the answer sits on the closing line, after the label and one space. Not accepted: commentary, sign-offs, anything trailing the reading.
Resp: 12:18
